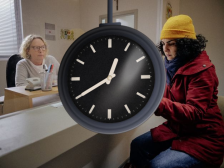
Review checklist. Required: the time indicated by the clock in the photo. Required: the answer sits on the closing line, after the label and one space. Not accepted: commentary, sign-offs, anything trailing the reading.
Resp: 12:40
